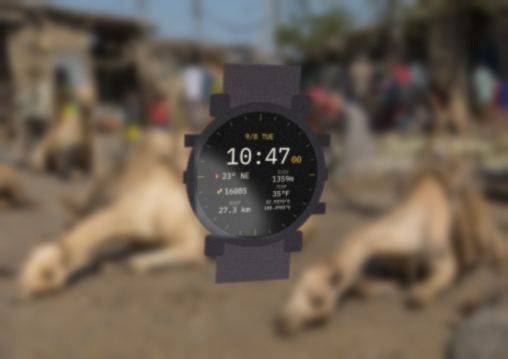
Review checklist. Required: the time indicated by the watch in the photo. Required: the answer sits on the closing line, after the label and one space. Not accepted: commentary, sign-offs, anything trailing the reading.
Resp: 10:47
